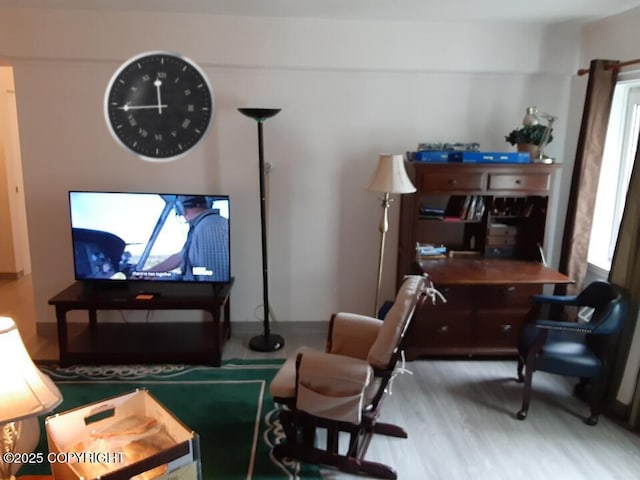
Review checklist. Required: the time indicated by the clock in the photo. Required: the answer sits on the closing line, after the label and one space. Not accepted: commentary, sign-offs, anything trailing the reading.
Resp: 11:44
